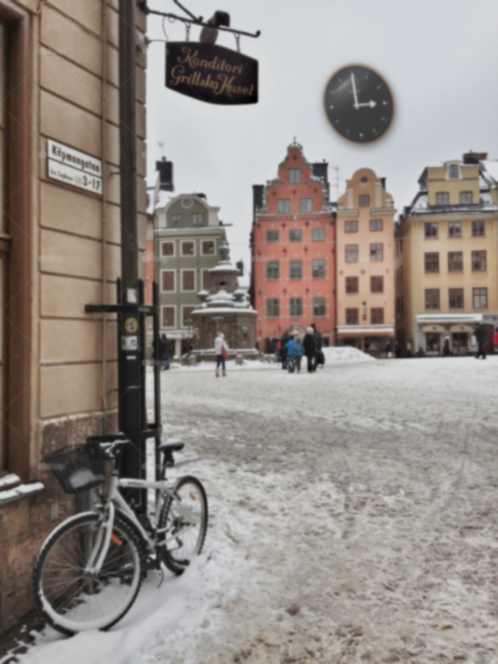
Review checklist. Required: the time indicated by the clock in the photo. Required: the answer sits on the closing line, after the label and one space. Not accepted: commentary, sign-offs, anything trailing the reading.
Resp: 3:00
